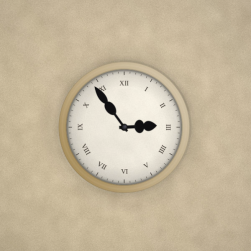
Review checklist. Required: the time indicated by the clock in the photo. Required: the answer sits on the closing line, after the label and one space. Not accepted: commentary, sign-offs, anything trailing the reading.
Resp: 2:54
